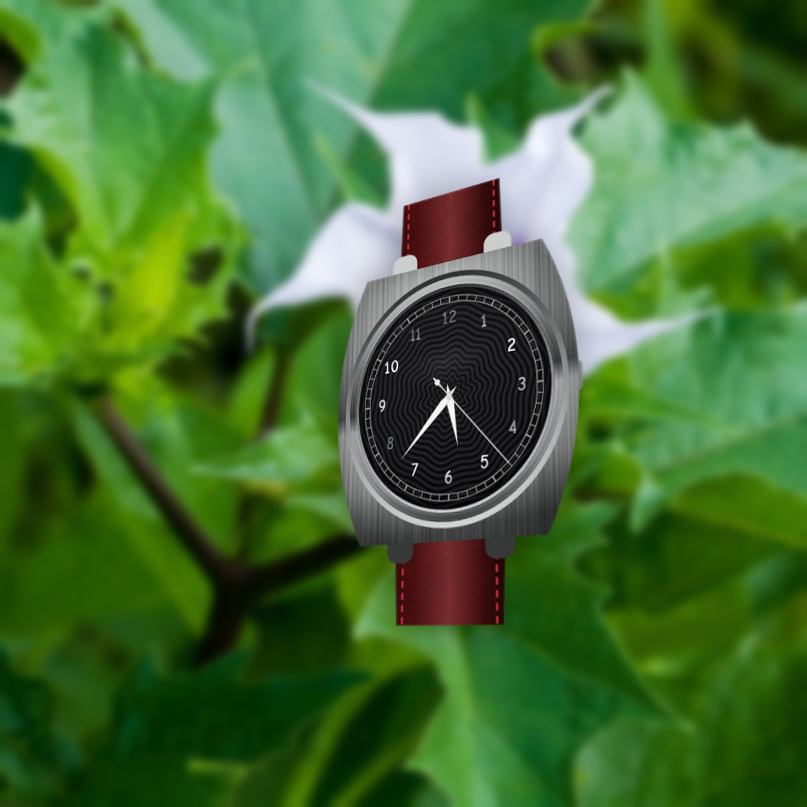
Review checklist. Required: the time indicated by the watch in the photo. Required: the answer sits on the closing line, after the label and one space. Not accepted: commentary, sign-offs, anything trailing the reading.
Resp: 5:37:23
